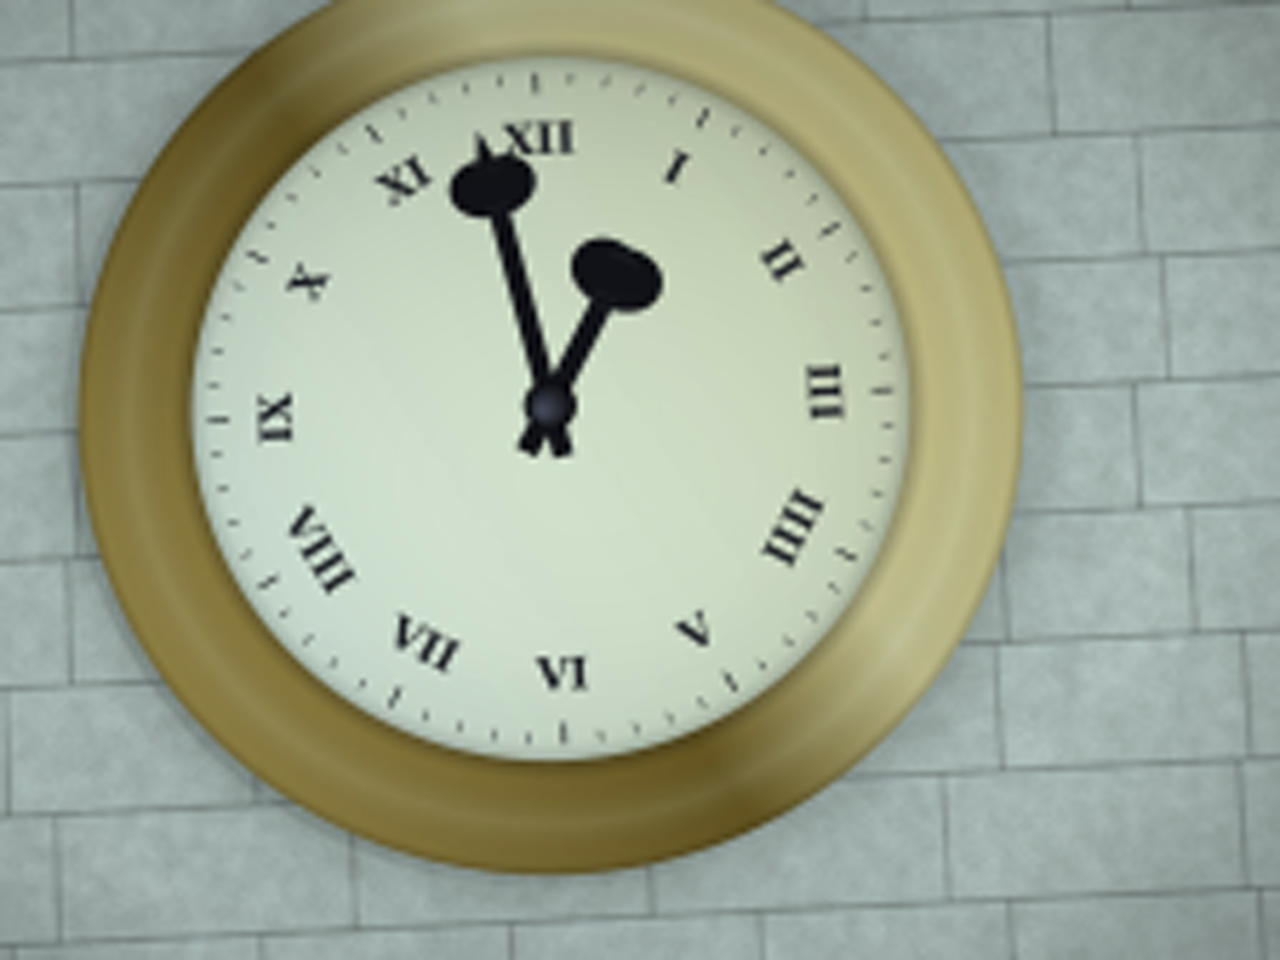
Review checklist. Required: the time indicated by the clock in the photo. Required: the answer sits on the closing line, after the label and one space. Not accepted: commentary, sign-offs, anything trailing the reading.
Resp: 12:58
